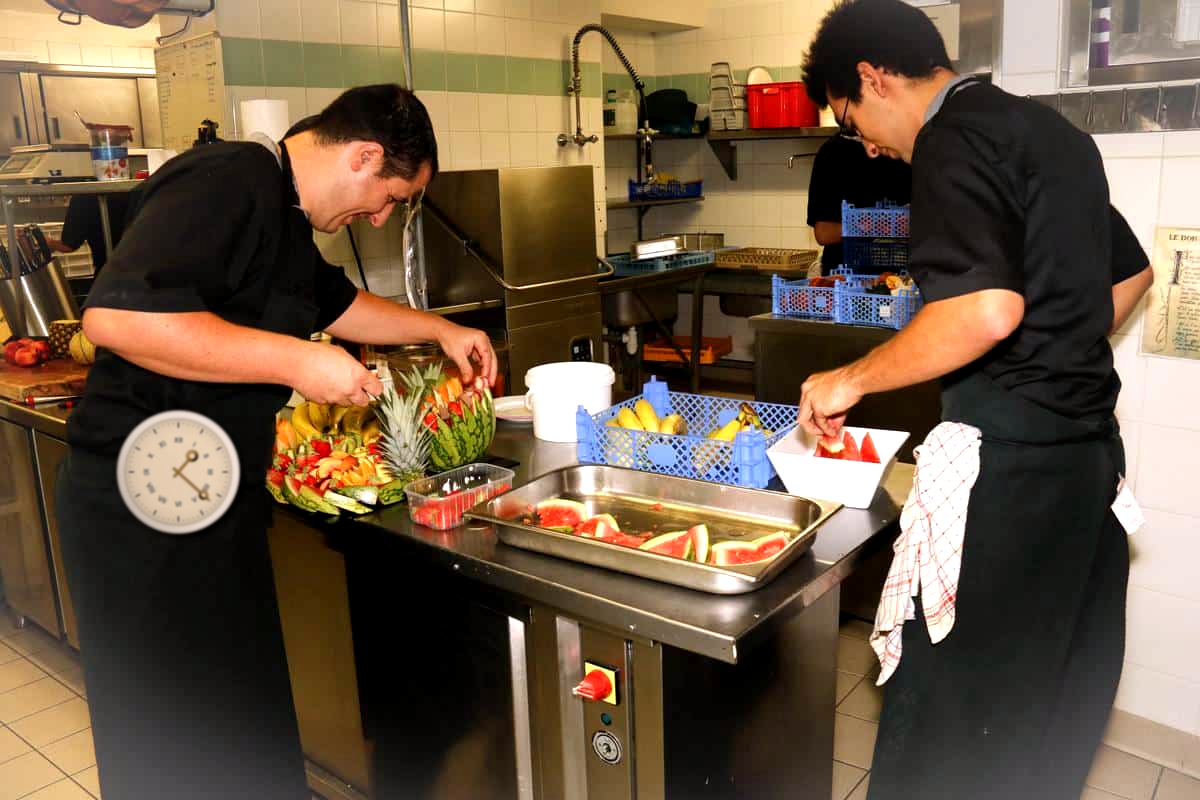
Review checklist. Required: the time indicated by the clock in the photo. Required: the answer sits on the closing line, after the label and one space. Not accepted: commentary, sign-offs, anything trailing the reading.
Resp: 1:22
